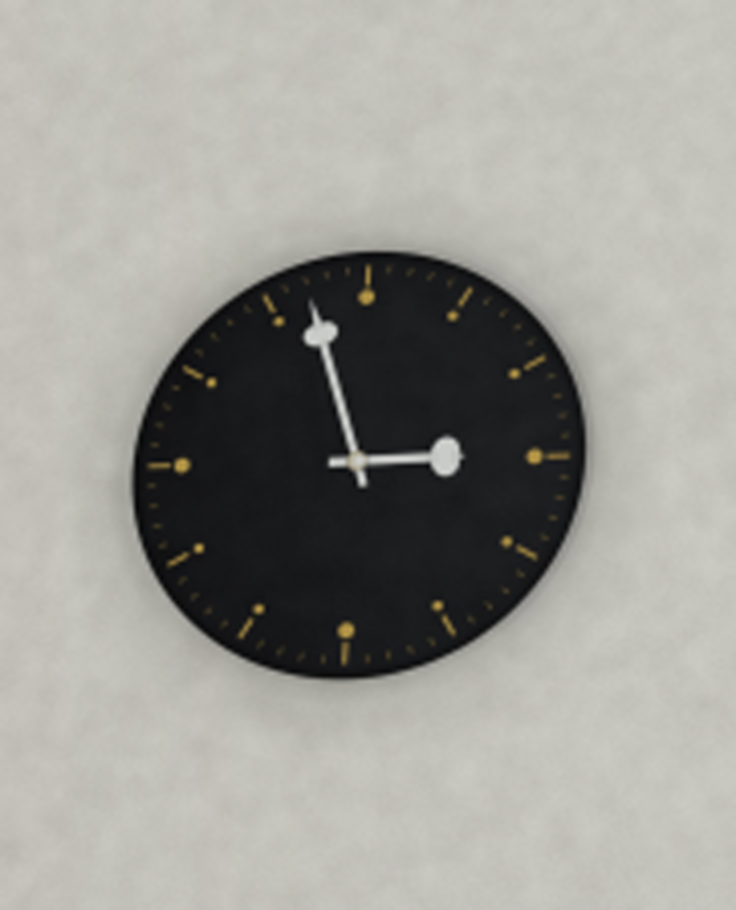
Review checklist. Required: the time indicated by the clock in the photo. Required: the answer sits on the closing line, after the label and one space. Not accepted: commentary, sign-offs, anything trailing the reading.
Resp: 2:57
